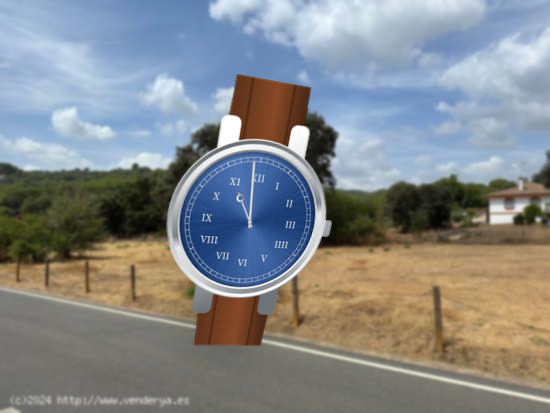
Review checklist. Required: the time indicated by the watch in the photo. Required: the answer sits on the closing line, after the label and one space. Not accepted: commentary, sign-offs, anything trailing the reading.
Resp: 10:59
